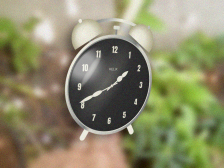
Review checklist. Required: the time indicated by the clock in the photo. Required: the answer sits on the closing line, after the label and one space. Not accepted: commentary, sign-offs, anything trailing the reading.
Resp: 1:41
